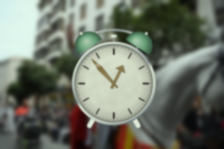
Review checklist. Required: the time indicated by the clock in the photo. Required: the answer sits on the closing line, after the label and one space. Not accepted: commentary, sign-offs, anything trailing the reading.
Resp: 12:53
